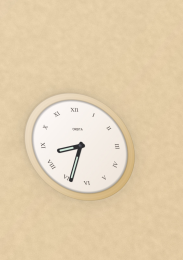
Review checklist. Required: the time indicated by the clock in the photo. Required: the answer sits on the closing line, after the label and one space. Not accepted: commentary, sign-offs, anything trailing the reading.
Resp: 8:34
